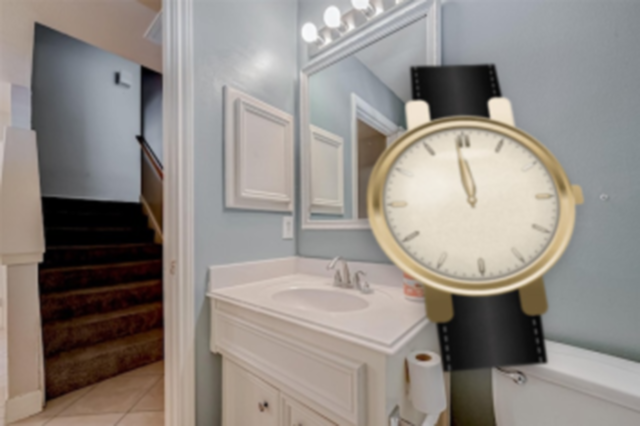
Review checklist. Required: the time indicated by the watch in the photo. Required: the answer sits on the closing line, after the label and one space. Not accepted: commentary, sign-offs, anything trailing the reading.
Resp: 11:59
